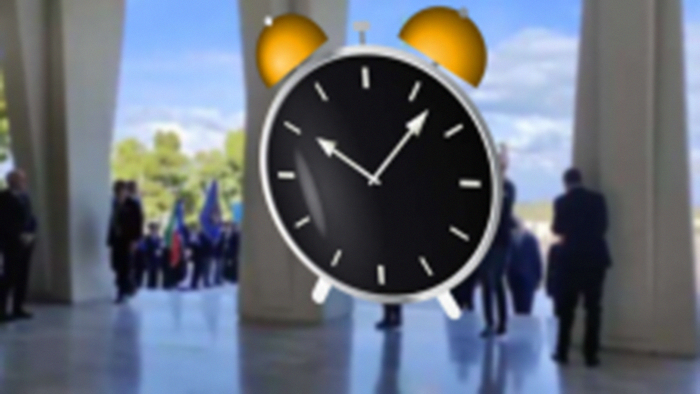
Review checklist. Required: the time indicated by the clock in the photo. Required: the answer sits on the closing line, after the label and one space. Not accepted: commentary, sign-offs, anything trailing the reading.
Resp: 10:07
